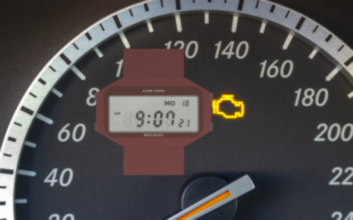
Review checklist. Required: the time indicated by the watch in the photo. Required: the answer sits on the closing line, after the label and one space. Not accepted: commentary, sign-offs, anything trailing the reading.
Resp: 9:07
